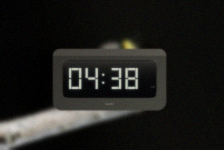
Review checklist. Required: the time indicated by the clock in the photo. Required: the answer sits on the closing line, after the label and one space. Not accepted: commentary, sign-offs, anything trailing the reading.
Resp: 4:38
